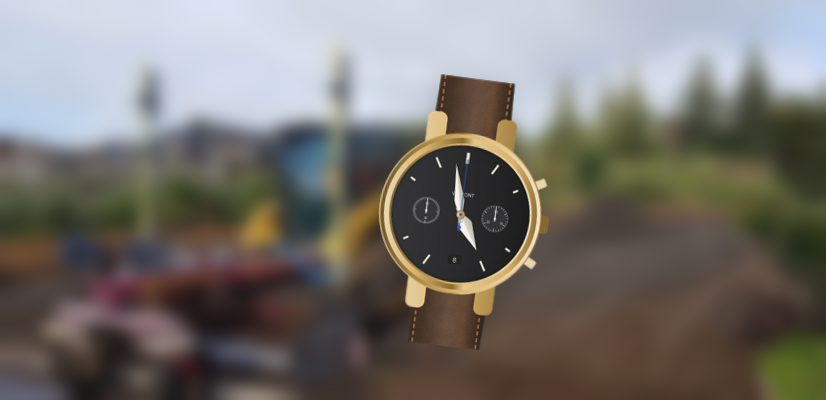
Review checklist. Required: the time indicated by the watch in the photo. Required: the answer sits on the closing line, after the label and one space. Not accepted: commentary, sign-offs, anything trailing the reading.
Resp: 4:58
